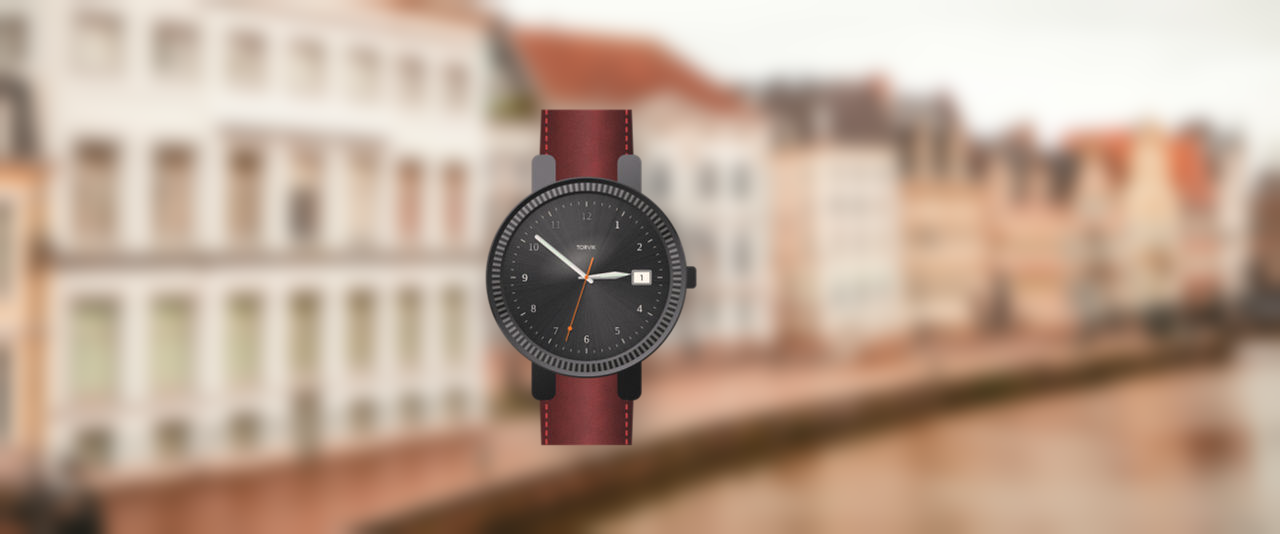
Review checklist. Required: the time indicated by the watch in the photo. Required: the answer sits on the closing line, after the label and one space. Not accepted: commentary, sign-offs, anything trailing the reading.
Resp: 2:51:33
